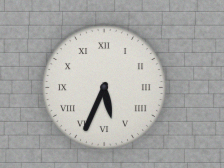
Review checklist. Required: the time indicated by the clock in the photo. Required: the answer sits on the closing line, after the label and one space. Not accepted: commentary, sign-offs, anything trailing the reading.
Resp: 5:34
